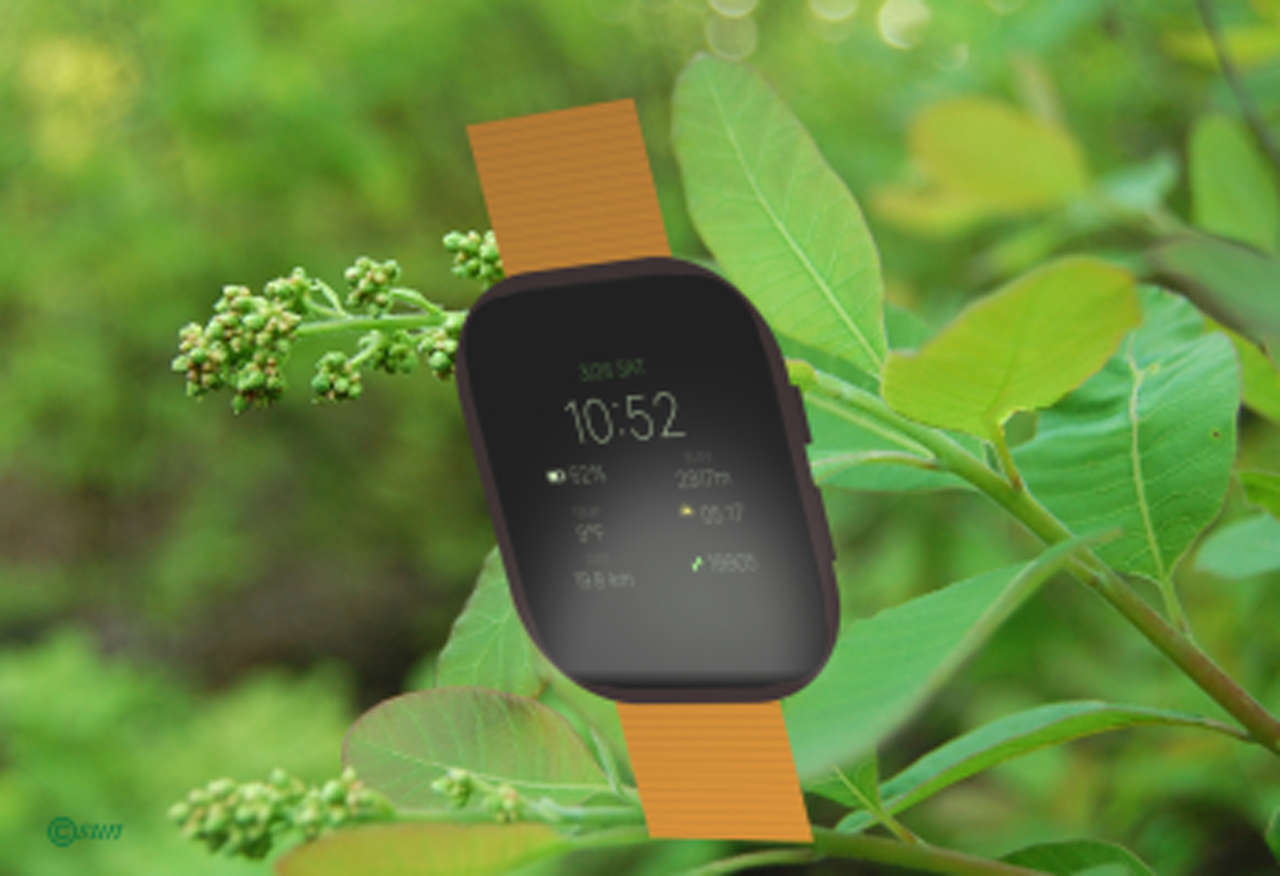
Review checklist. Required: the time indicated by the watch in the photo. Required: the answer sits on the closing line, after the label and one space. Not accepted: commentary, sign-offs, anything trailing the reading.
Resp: 10:52
